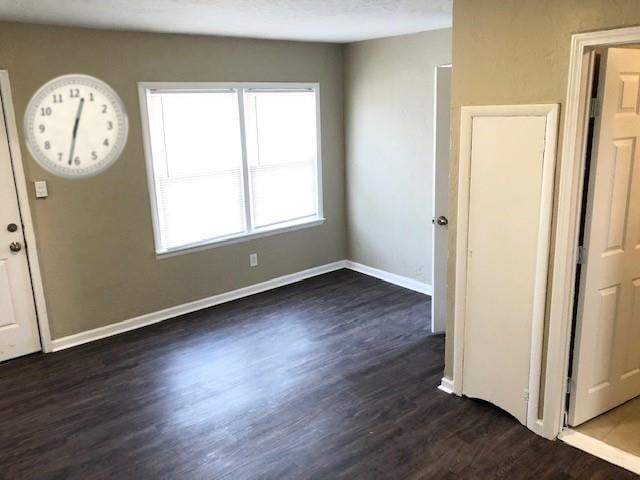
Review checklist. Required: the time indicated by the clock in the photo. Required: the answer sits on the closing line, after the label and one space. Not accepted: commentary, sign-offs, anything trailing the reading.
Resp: 12:32
